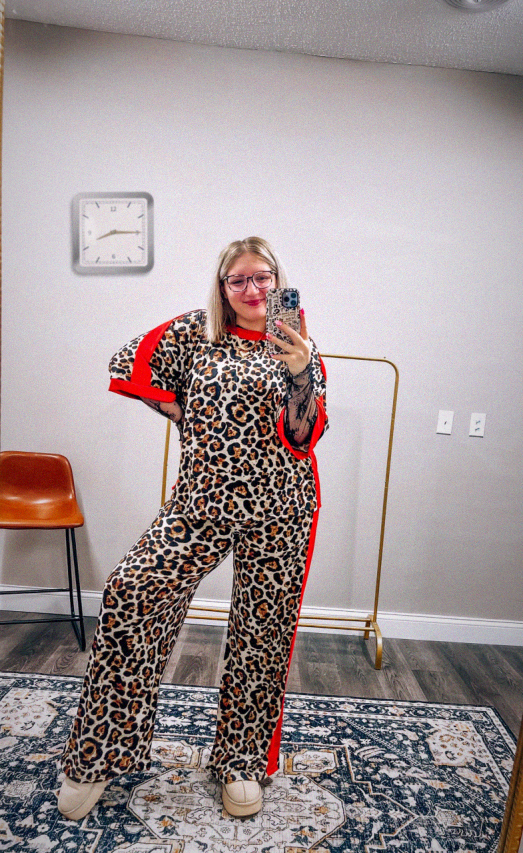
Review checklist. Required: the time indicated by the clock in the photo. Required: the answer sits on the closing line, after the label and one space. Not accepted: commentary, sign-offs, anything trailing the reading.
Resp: 8:15
